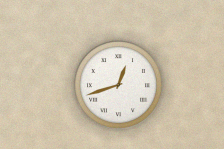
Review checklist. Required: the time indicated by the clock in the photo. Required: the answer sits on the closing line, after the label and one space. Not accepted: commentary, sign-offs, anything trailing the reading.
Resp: 12:42
